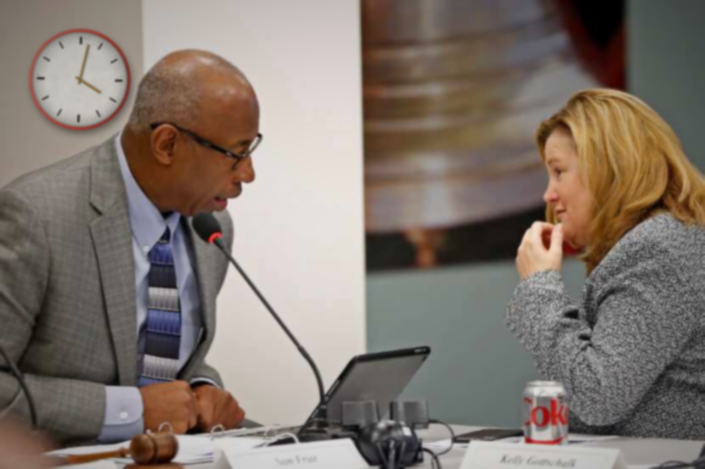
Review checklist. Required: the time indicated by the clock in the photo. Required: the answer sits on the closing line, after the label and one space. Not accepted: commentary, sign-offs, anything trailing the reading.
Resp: 4:02
